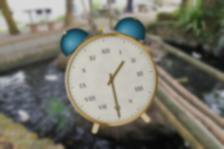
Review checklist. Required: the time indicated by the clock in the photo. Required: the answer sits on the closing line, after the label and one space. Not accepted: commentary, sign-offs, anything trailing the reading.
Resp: 1:30
